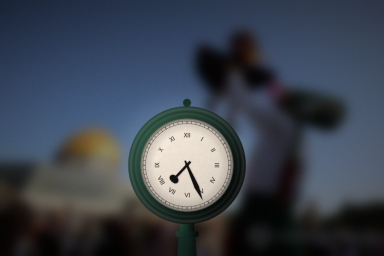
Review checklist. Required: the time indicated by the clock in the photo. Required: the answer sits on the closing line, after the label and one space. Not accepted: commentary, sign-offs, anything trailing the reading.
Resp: 7:26
